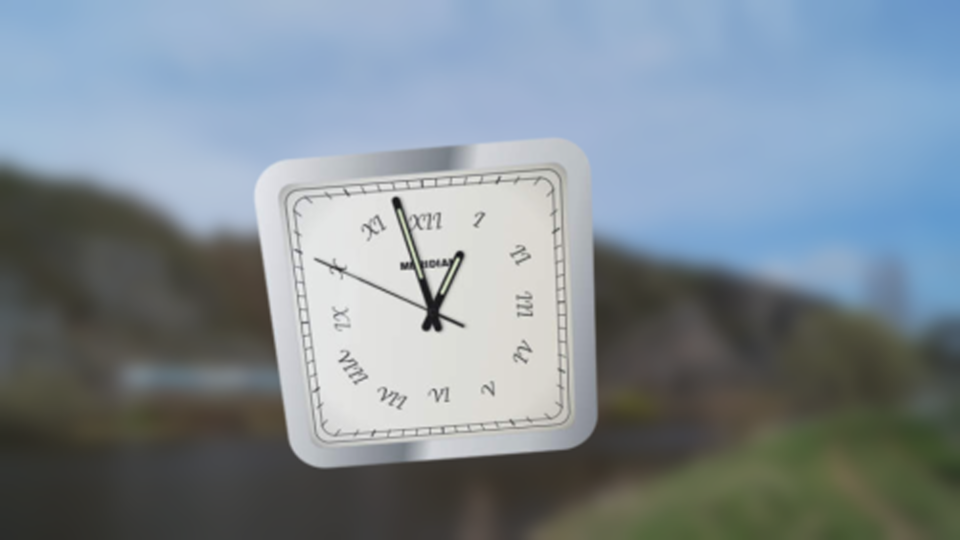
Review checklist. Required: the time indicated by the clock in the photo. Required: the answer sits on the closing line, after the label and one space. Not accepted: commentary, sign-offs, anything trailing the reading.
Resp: 12:57:50
